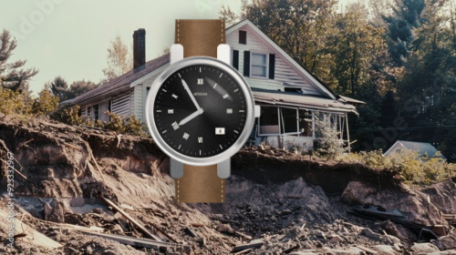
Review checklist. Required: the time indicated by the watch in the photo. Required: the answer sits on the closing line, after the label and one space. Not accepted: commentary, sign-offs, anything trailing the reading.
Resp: 7:55
